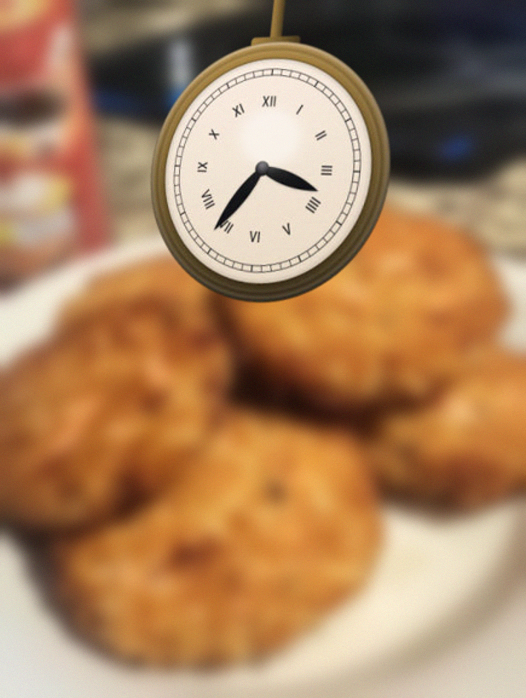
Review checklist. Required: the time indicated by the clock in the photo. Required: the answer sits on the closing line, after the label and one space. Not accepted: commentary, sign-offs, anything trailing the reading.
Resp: 3:36
